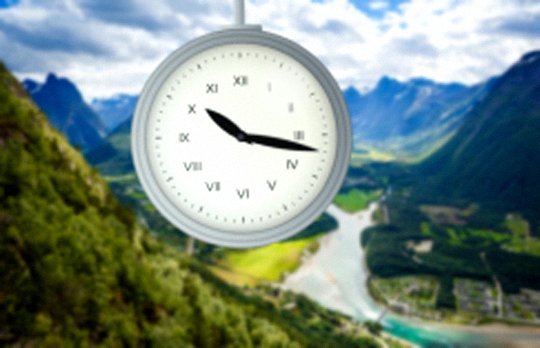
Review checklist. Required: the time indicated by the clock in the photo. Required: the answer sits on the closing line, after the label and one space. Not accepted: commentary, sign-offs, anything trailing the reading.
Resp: 10:17
